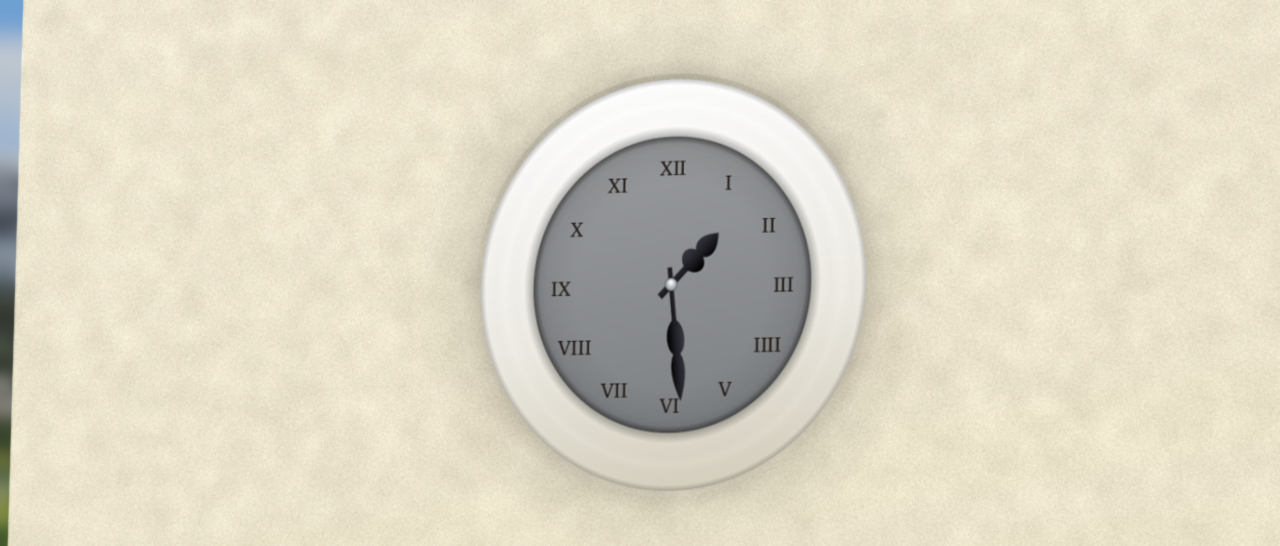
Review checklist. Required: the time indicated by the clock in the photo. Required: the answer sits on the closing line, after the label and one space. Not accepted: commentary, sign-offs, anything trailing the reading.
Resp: 1:29
